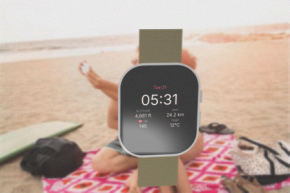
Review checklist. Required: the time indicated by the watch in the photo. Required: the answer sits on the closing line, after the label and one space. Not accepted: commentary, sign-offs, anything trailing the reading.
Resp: 5:31
